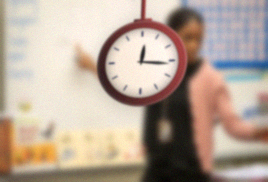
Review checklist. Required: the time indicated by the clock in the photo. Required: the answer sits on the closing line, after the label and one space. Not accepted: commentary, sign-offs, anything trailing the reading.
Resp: 12:16
